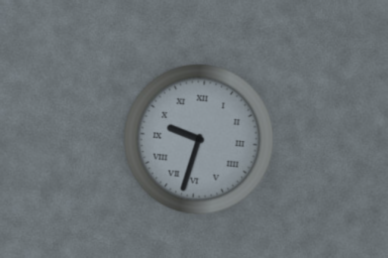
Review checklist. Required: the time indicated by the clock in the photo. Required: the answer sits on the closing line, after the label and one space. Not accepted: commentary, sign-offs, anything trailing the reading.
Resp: 9:32
